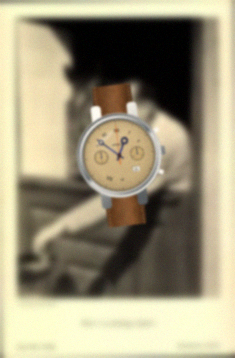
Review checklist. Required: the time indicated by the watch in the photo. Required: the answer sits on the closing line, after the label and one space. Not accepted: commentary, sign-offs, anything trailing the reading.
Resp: 12:52
